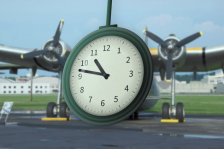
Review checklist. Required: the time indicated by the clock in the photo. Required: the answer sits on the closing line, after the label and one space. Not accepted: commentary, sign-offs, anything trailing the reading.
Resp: 10:47
